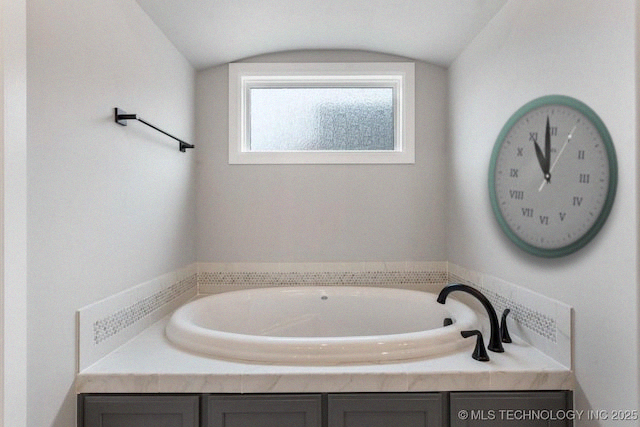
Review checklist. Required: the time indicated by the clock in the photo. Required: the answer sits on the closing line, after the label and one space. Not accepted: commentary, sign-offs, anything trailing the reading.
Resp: 10:59:05
